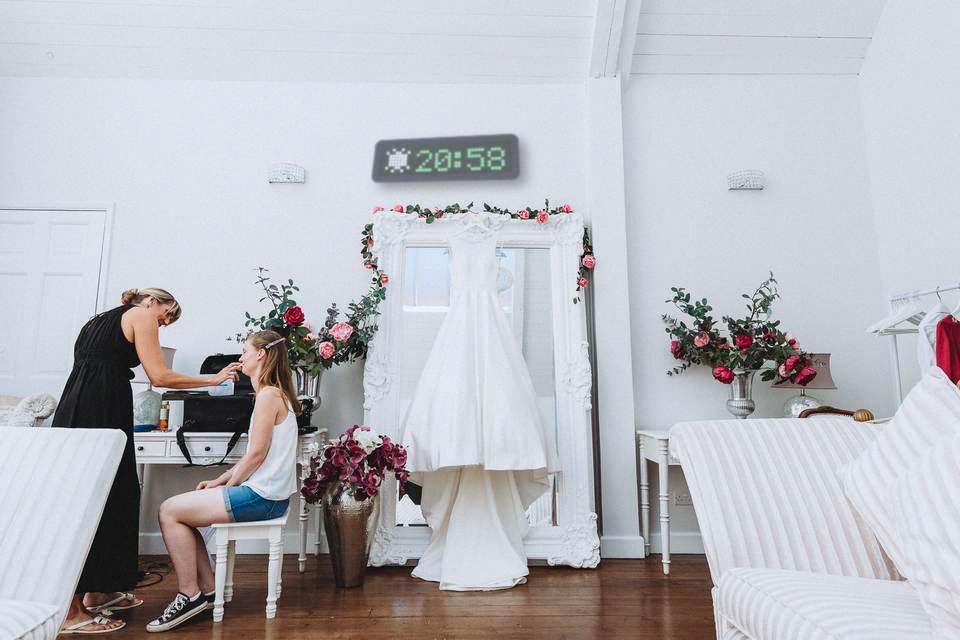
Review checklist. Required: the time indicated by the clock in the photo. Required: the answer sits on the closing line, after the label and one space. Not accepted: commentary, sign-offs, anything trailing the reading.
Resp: 20:58
